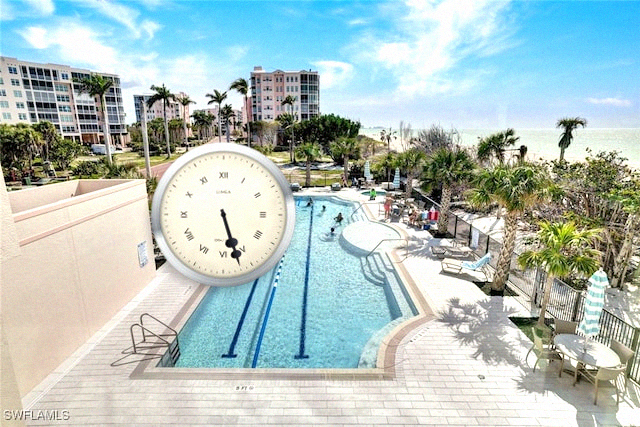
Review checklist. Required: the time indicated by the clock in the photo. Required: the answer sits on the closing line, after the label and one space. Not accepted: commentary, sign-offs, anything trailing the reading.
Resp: 5:27
